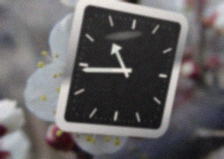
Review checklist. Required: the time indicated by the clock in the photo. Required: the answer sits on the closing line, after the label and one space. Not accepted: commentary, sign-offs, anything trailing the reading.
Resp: 10:44
